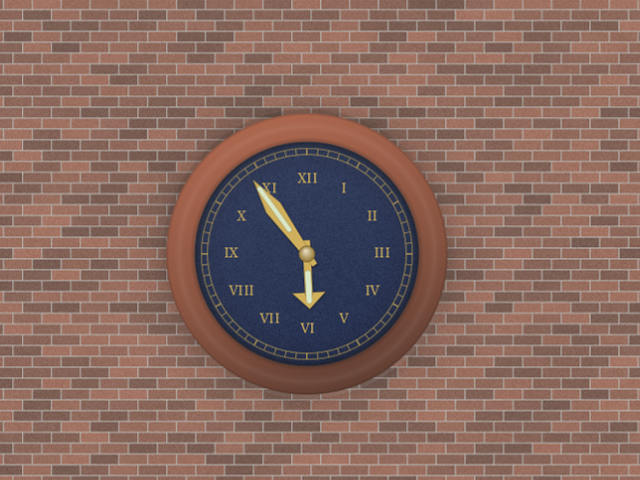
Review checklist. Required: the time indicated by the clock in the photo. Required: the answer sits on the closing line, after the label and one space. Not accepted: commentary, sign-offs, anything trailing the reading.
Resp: 5:54
